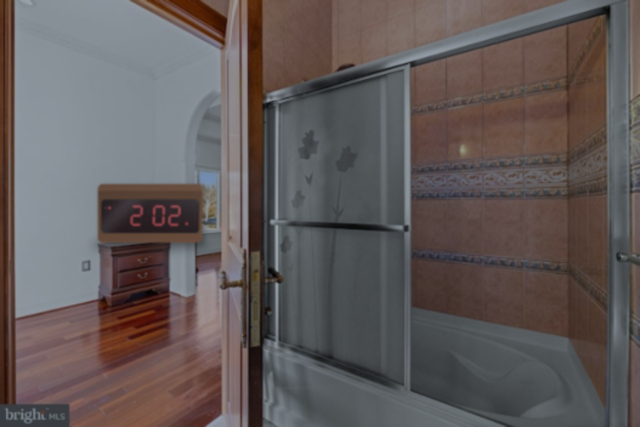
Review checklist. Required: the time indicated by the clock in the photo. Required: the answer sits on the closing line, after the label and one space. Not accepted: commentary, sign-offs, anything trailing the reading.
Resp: 2:02
